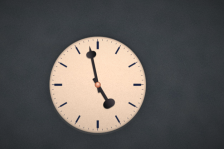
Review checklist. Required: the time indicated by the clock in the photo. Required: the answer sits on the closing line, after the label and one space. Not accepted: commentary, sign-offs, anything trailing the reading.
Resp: 4:58
